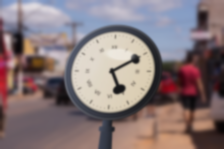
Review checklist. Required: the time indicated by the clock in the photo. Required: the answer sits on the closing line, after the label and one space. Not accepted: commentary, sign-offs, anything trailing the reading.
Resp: 5:10
